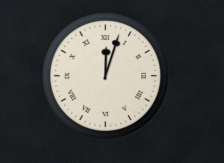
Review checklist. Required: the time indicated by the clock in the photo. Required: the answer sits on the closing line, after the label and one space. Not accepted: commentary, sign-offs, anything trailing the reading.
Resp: 12:03
